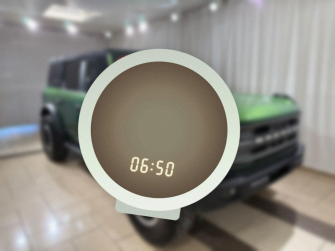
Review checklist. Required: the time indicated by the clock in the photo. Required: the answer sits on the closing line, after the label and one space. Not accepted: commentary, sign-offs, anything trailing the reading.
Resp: 6:50
